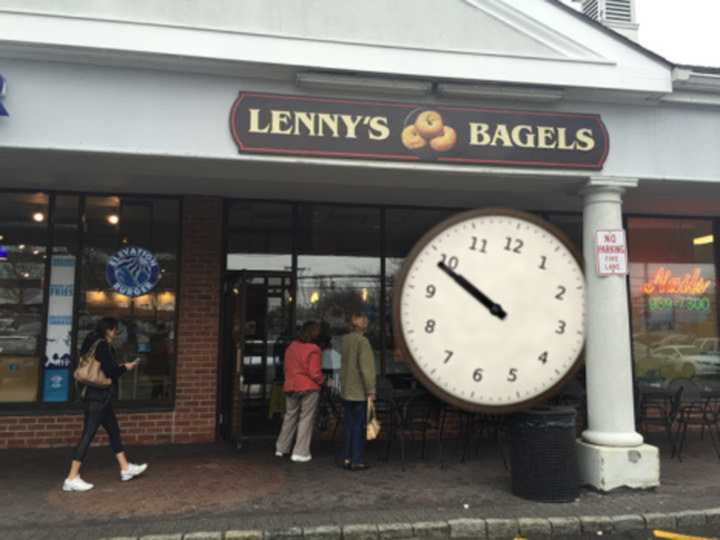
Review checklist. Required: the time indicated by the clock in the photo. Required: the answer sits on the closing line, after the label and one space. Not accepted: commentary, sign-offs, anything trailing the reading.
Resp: 9:49
